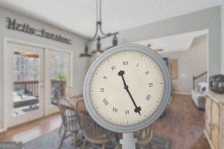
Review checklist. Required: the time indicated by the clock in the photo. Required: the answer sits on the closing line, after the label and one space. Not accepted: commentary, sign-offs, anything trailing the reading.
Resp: 11:26
